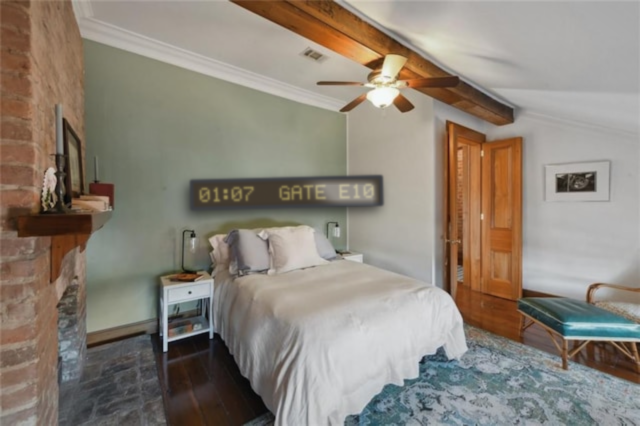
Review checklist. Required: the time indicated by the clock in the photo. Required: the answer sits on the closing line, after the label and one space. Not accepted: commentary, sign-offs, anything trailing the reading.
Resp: 1:07
